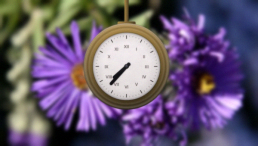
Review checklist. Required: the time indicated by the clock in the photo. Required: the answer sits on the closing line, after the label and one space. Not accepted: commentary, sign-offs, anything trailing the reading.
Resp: 7:37
